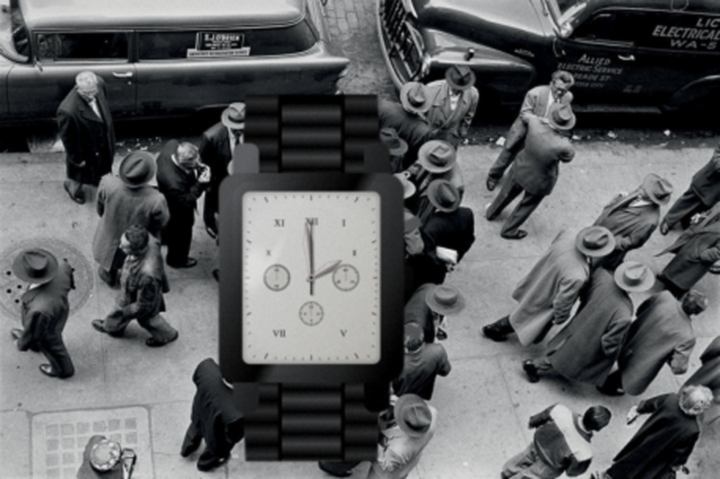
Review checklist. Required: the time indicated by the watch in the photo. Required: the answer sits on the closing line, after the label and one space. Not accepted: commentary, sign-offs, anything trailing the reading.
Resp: 1:59
